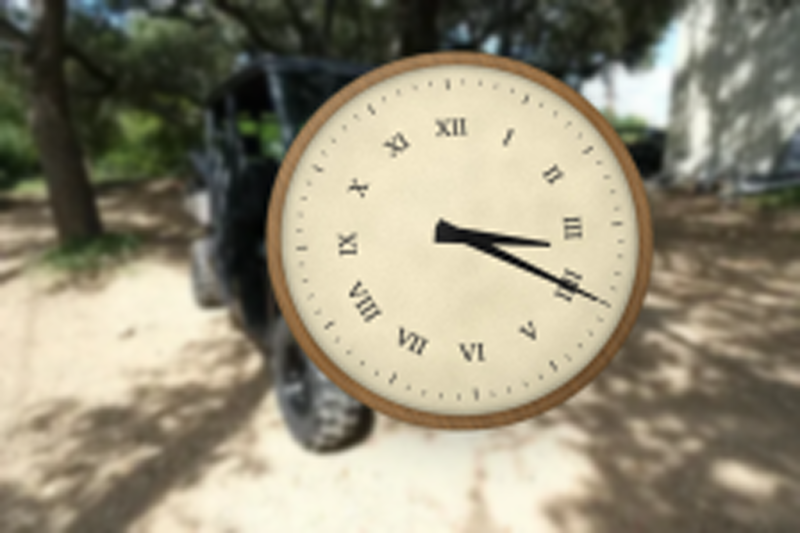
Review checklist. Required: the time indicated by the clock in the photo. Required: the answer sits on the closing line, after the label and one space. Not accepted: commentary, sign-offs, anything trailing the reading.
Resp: 3:20
